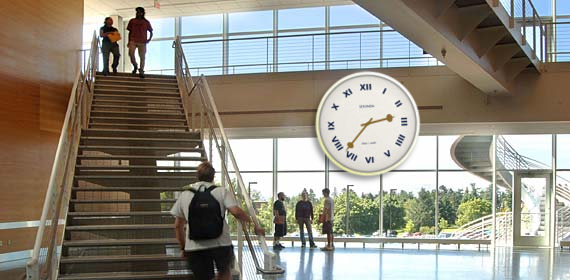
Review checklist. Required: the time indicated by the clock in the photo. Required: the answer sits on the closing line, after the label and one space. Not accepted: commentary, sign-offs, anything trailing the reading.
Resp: 2:37
